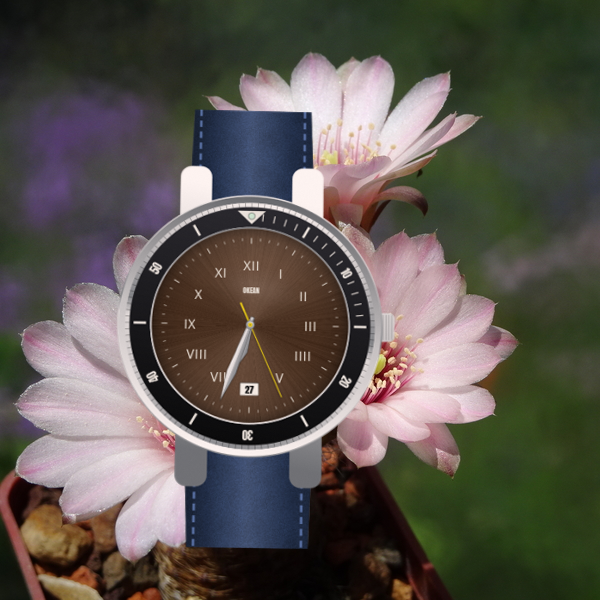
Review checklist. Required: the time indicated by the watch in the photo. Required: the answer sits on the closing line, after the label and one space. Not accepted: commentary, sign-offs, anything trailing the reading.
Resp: 6:33:26
